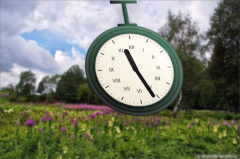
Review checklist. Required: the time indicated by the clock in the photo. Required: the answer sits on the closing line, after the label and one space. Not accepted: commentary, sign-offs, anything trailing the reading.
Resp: 11:26
